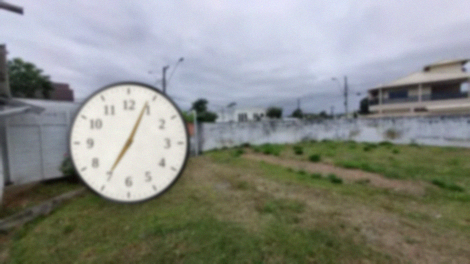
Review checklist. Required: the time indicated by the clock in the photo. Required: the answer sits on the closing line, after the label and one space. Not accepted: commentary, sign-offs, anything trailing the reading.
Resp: 7:04
